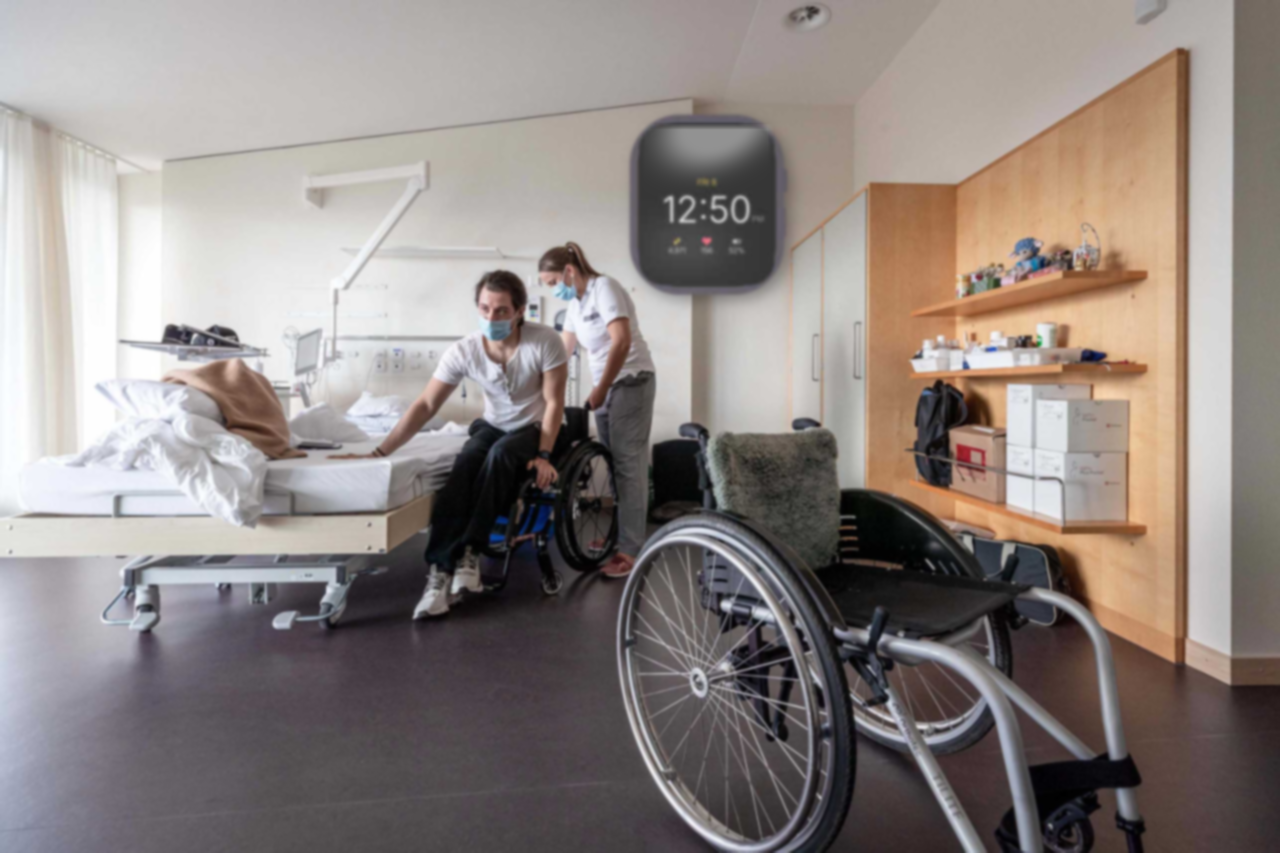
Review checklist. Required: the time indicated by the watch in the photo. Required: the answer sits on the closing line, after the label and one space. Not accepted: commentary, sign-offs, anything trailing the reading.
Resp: 12:50
